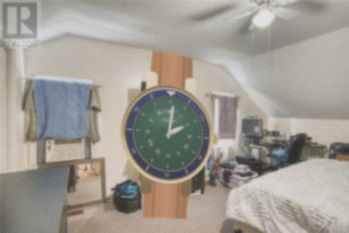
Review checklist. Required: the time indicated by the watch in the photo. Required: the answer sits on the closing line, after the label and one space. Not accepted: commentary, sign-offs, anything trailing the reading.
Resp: 2:01
